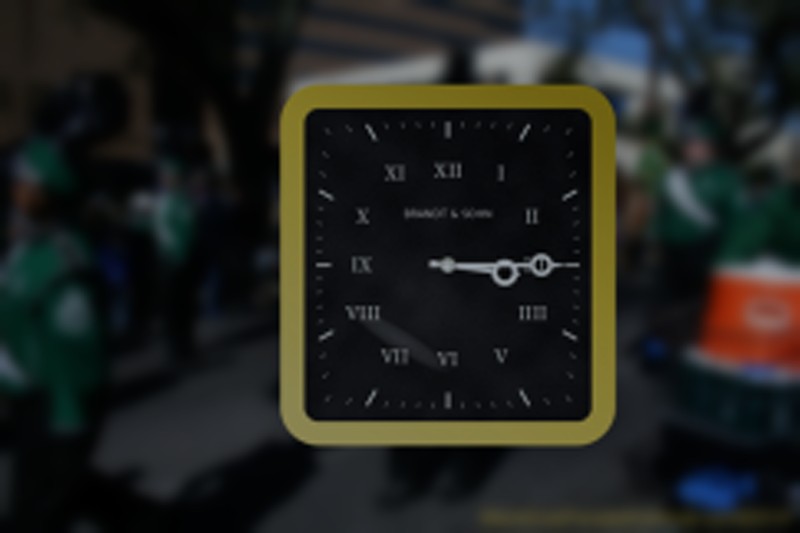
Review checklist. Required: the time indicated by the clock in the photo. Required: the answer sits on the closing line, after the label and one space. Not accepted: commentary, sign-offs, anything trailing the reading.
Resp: 3:15
